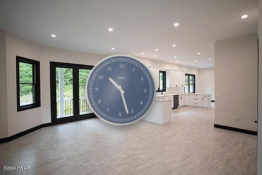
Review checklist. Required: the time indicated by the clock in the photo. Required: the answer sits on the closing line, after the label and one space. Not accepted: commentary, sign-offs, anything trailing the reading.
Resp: 10:27
